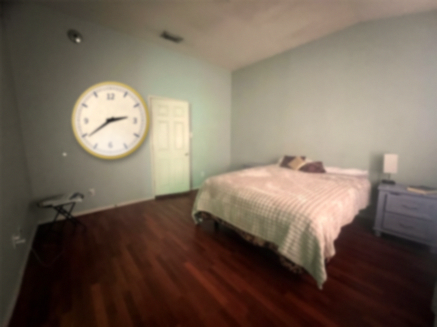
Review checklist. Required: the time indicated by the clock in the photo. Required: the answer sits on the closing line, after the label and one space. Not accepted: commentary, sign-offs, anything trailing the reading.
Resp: 2:39
